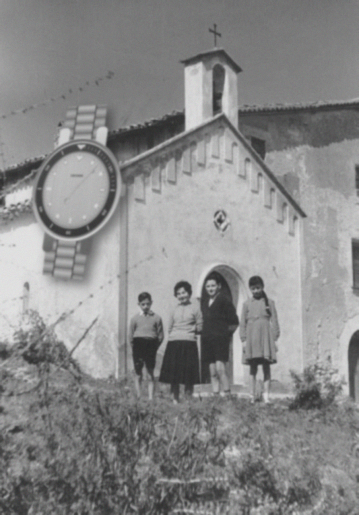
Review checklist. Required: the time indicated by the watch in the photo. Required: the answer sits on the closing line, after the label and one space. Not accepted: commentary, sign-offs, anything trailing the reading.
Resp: 7:07
